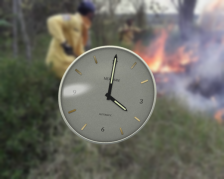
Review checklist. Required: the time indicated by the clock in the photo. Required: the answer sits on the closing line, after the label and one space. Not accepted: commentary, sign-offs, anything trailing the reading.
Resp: 4:00
